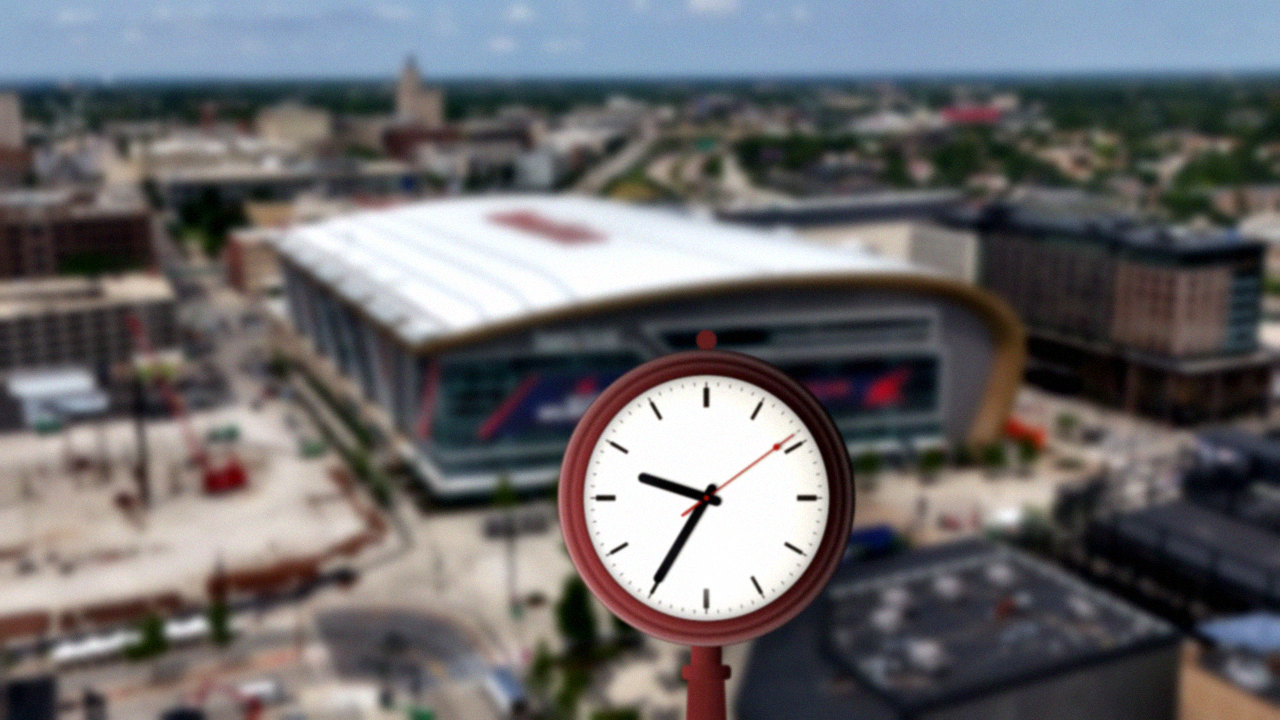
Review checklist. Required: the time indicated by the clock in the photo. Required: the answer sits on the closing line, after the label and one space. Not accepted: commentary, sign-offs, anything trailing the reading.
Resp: 9:35:09
